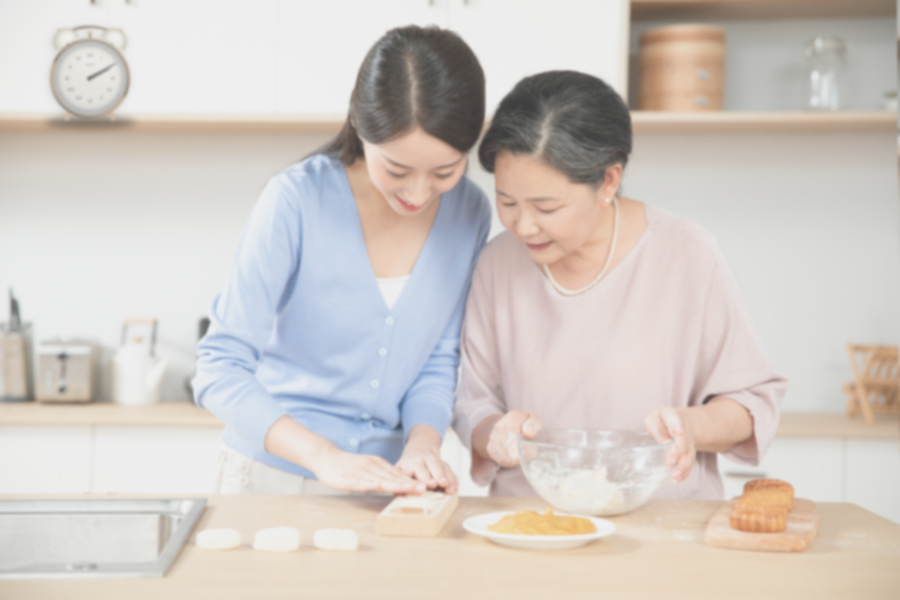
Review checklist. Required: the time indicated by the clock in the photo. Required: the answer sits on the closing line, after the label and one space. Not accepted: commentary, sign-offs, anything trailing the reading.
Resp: 2:10
